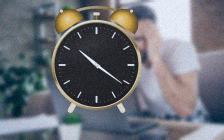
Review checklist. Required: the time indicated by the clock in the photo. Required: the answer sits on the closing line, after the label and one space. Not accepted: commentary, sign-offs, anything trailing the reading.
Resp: 10:21
